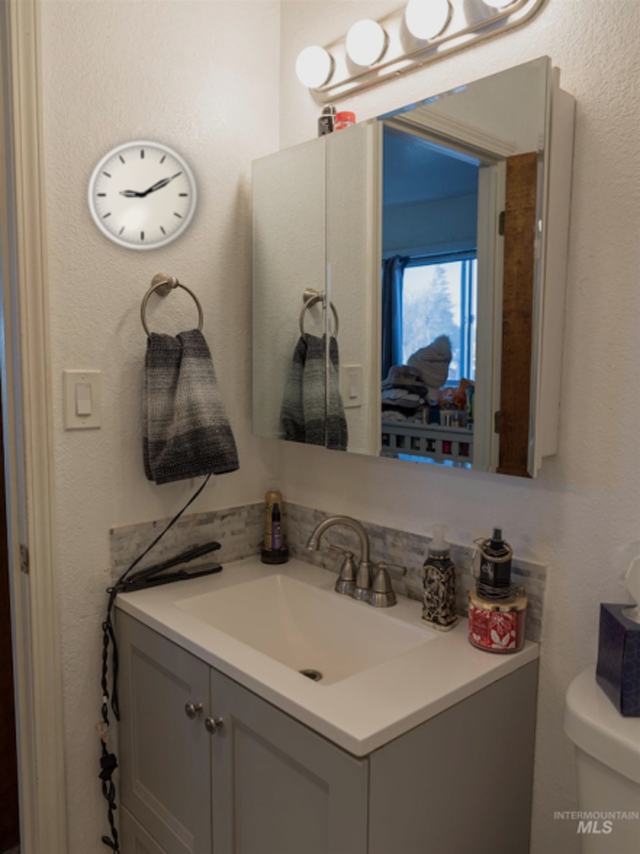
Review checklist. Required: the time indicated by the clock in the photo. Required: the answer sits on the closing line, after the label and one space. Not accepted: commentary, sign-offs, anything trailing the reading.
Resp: 9:10
